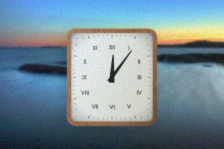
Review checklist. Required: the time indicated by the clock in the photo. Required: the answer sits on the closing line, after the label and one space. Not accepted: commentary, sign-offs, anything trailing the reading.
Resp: 12:06
